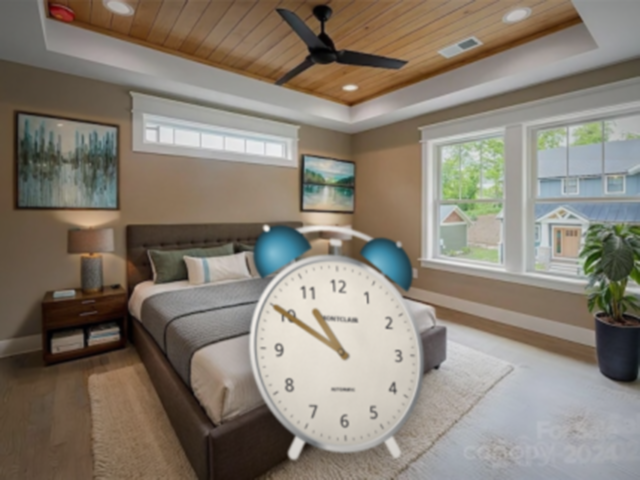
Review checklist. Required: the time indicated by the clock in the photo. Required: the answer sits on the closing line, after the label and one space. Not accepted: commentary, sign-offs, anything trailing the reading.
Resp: 10:50
